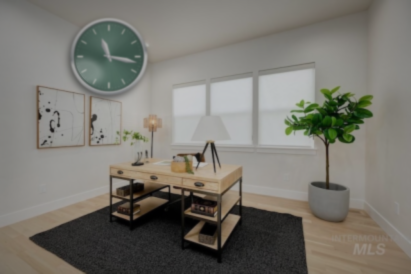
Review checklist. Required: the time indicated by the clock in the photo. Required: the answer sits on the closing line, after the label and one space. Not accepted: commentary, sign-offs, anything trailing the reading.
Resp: 11:17
